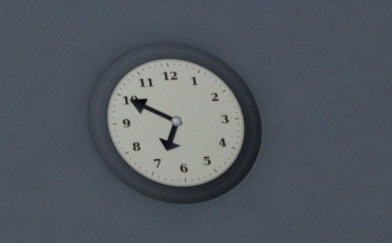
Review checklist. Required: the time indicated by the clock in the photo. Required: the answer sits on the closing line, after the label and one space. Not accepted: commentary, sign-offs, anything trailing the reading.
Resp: 6:50
